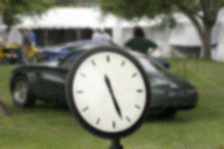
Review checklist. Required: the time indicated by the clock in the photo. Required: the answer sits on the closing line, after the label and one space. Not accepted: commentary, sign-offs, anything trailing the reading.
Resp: 11:27
